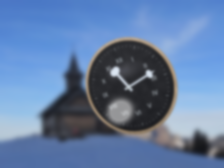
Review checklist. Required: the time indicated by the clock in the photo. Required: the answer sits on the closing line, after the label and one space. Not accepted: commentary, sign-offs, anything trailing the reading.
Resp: 11:13
